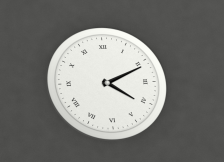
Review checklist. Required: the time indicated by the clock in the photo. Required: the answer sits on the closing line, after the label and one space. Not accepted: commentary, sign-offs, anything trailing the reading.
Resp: 4:11
